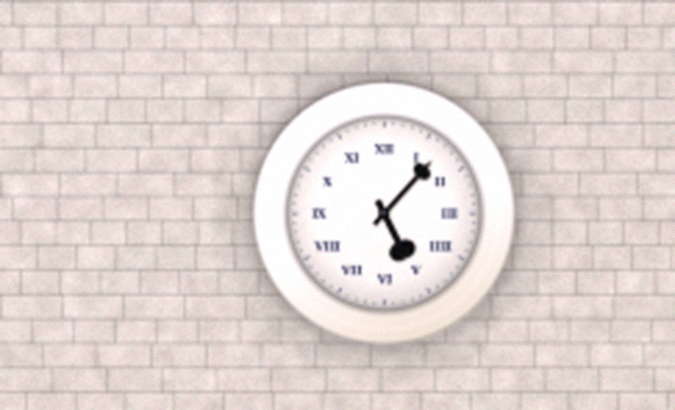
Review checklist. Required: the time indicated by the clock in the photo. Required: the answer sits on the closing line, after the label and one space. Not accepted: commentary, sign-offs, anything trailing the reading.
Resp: 5:07
